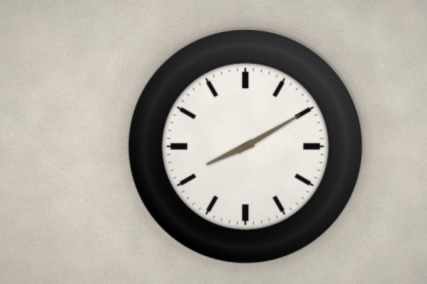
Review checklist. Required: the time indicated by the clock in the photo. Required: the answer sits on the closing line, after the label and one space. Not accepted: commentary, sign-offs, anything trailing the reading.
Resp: 8:10
